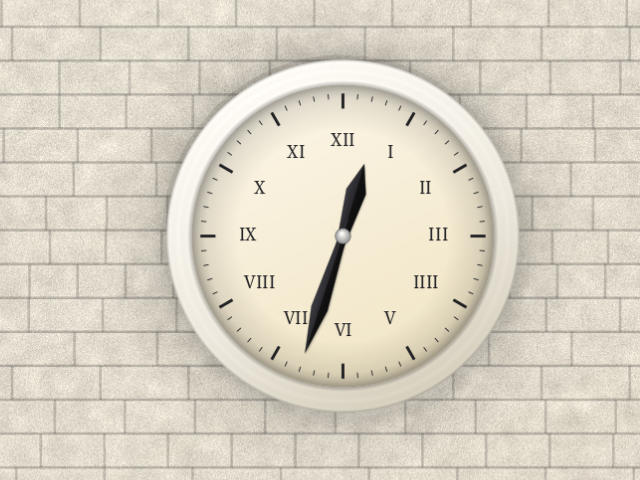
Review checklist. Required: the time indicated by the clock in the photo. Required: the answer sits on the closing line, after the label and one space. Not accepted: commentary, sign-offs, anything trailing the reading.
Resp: 12:33
